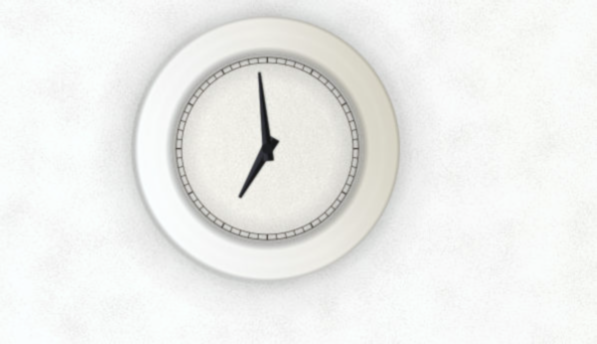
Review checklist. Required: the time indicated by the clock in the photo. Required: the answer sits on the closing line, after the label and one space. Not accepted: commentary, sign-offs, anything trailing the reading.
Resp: 6:59
